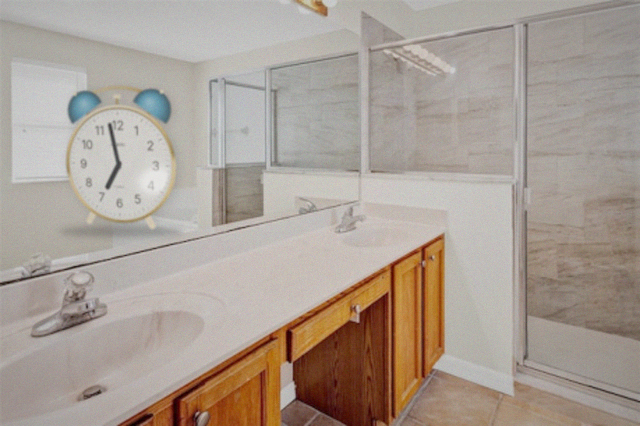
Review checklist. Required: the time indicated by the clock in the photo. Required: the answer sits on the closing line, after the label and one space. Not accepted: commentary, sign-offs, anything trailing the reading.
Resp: 6:58
